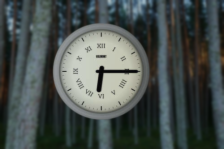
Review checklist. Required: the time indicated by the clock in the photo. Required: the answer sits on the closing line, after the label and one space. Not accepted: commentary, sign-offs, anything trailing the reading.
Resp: 6:15
